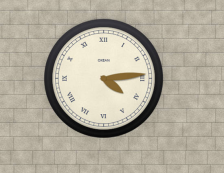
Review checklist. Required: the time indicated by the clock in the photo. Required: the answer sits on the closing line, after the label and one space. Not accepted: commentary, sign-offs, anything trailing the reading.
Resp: 4:14
